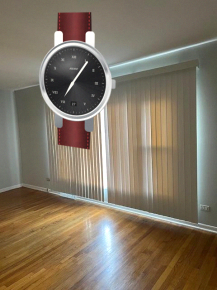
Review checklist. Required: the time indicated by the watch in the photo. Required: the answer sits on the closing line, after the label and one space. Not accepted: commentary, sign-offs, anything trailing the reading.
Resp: 7:06
